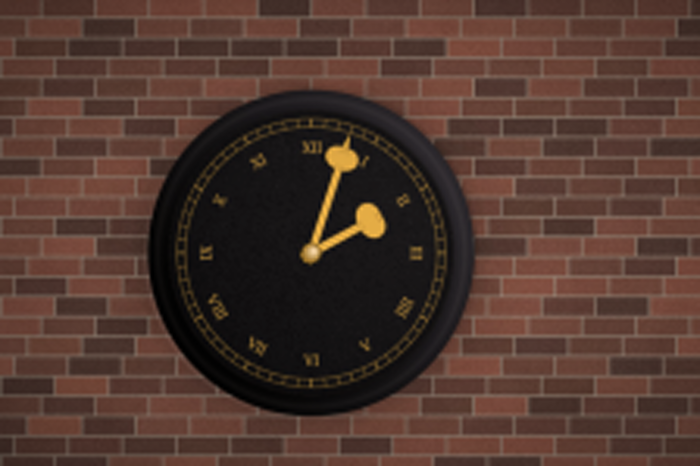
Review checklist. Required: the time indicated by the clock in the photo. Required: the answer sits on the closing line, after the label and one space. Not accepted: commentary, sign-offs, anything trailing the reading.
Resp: 2:03
